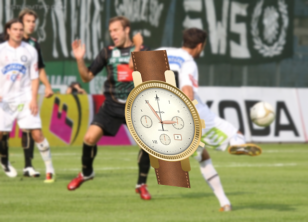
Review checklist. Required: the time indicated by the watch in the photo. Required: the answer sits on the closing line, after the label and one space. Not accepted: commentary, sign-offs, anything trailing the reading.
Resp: 2:55
